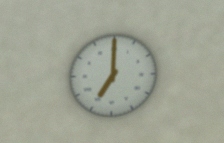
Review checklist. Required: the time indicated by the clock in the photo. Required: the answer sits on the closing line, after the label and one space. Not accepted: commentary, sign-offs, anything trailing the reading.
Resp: 7:00
